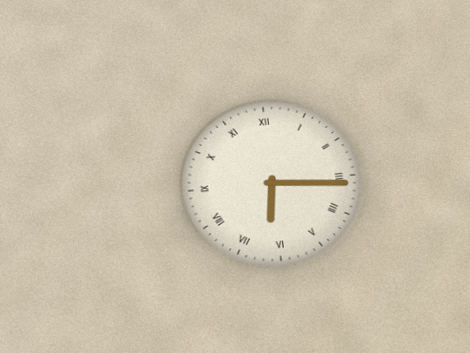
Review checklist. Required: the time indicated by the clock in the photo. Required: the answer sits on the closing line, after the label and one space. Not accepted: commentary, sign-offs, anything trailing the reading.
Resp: 6:16
